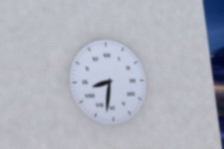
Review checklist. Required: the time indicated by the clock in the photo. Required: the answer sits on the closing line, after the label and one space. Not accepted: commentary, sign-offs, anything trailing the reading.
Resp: 8:32
